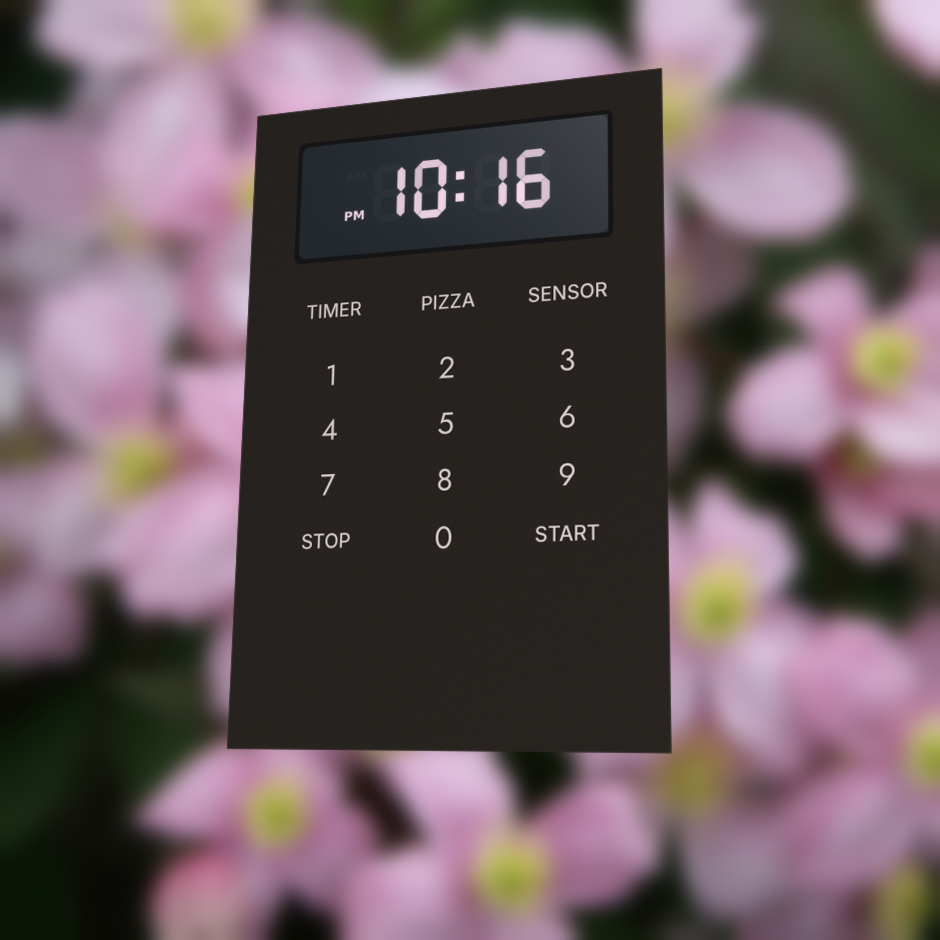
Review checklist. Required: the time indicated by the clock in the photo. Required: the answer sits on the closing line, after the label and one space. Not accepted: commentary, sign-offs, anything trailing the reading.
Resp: 10:16
